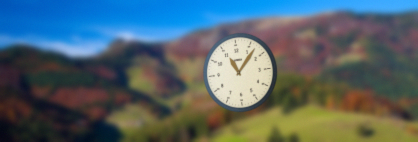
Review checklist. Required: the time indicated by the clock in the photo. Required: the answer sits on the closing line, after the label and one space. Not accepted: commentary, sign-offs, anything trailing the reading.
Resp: 11:07
